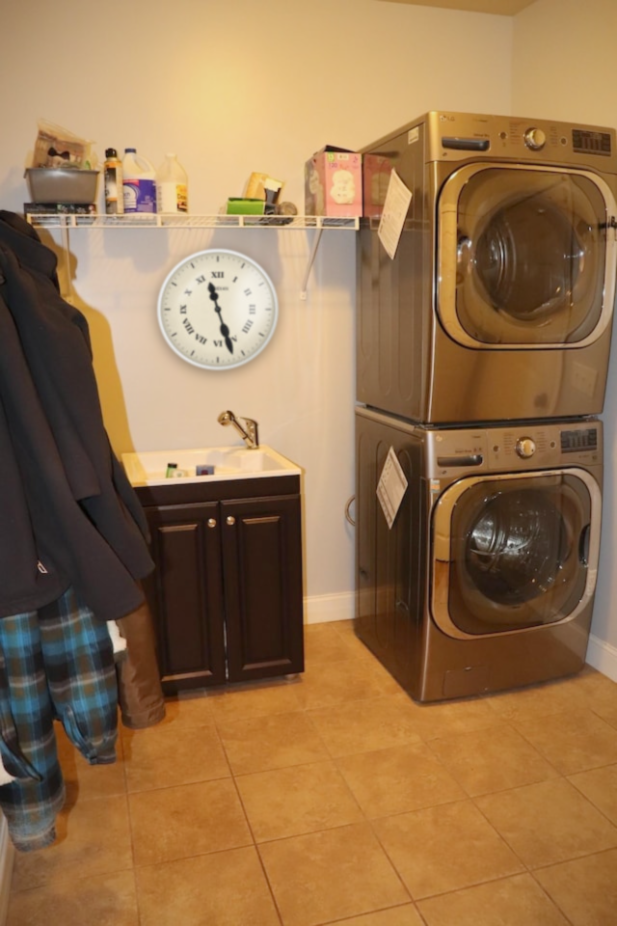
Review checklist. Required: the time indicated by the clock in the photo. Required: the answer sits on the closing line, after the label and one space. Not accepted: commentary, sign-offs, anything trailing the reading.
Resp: 11:27
